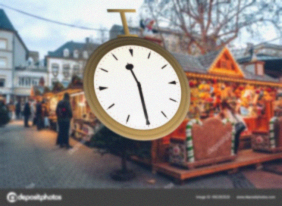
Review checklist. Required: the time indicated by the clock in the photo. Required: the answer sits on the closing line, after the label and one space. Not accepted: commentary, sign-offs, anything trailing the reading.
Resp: 11:30
